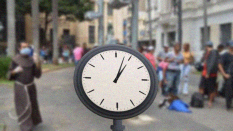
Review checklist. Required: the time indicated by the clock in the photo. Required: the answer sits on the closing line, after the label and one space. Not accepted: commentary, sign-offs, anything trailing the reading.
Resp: 1:03
